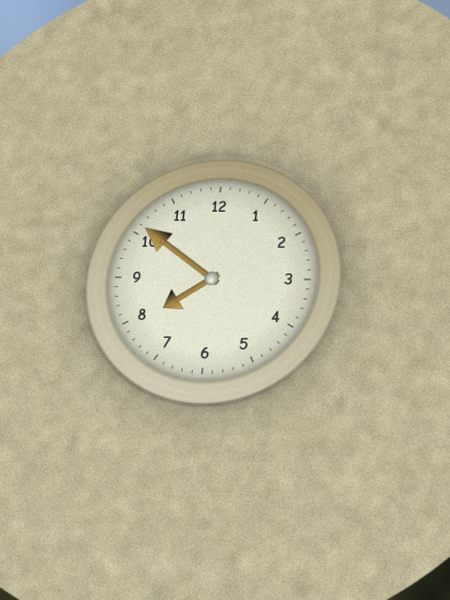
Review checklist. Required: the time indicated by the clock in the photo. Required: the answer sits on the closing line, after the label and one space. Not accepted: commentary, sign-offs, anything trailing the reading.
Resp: 7:51
